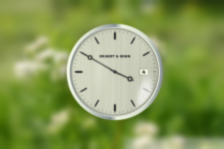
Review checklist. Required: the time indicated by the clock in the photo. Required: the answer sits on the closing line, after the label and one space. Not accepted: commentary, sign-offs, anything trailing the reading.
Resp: 3:50
